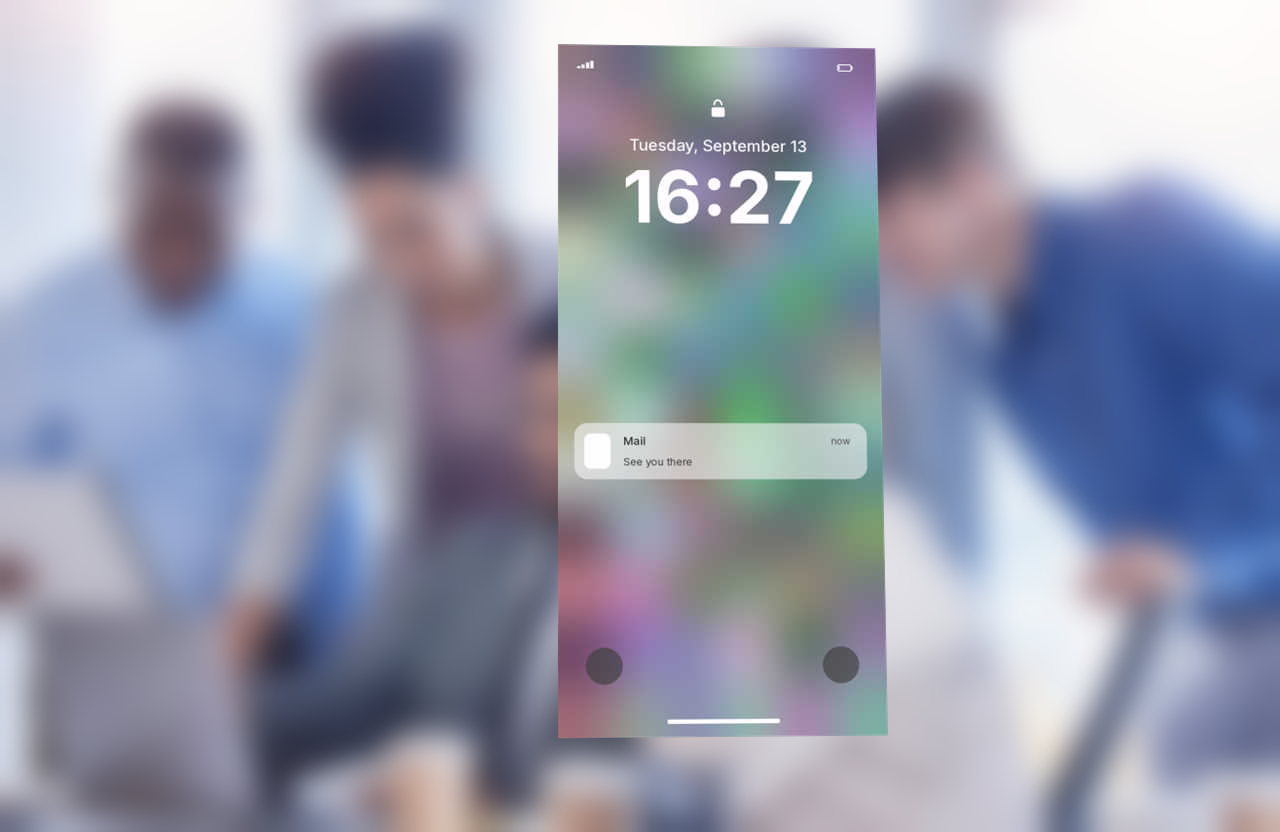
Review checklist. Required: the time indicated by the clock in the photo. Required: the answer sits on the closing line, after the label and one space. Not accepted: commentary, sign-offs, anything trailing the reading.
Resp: 16:27
